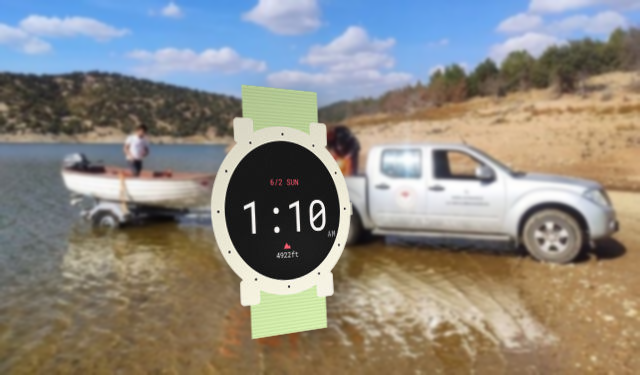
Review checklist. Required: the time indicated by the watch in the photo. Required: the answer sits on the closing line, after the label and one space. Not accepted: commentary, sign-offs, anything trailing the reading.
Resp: 1:10
